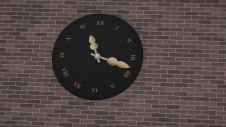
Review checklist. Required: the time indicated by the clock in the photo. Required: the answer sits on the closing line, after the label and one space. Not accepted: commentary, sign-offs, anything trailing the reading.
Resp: 11:18
